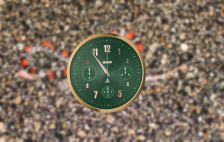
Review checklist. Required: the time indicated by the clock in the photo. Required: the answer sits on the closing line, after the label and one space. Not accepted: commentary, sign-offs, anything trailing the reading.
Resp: 10:54
